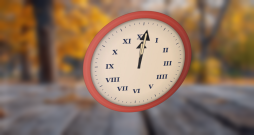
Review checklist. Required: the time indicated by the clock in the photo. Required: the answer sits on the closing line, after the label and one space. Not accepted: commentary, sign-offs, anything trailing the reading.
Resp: 12:01
